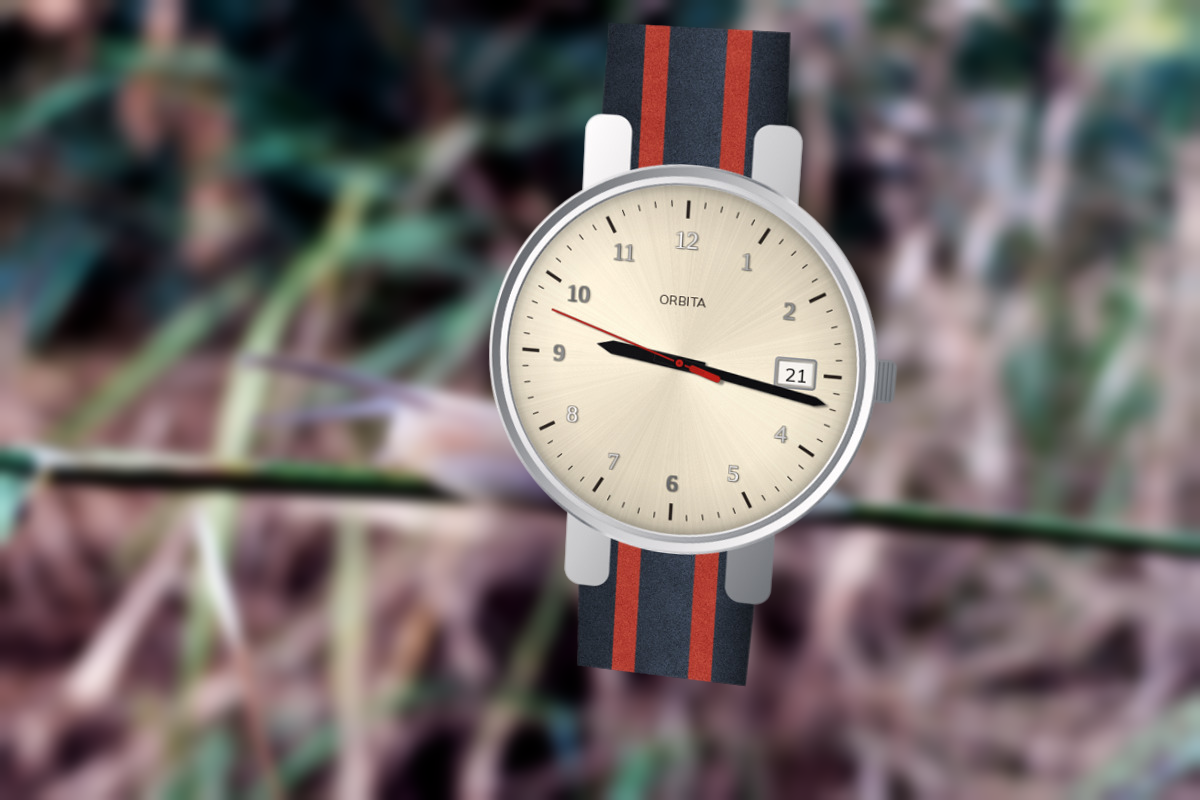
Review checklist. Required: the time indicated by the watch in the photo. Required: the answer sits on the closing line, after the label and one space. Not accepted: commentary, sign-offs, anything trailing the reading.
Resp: 9:16:48
